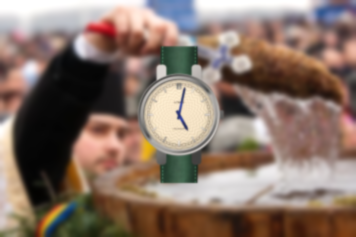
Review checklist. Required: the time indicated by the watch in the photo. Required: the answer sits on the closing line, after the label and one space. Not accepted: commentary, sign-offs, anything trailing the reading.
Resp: 5:02
